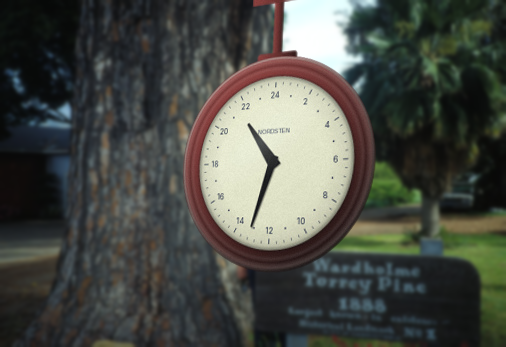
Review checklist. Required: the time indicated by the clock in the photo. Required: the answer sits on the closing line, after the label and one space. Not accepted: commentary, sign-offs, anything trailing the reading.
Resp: 21:33
